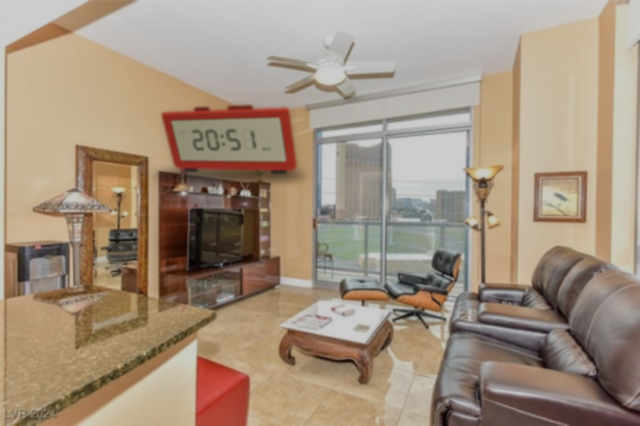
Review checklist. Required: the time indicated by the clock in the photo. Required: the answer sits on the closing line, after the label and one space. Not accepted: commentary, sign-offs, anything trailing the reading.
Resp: 20:51
